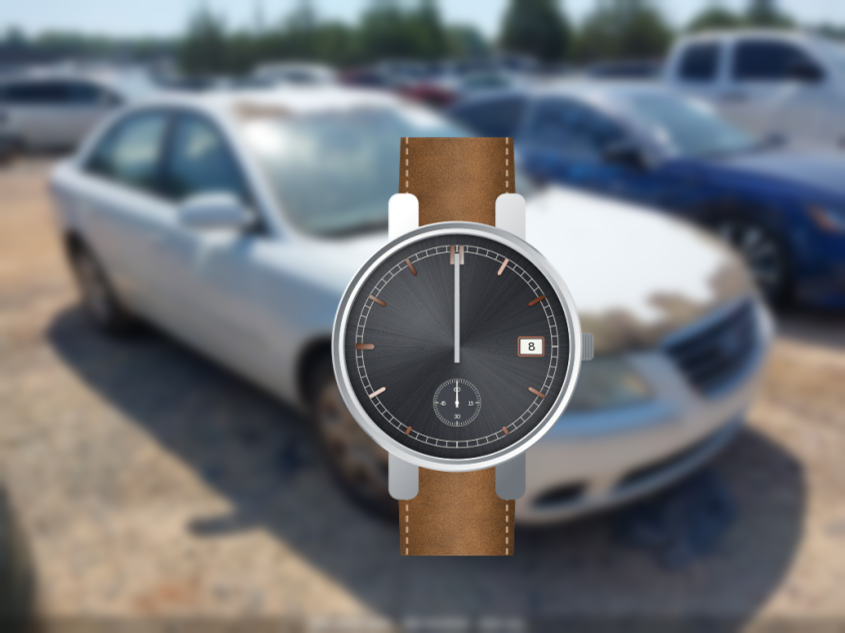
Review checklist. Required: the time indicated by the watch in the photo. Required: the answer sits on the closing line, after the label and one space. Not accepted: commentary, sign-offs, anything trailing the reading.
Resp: 12:00
